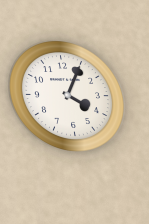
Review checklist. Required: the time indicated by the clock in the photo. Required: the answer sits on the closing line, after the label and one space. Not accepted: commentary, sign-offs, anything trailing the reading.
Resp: 4:05
